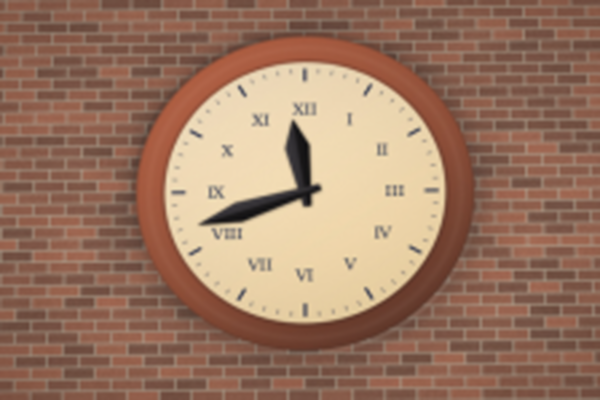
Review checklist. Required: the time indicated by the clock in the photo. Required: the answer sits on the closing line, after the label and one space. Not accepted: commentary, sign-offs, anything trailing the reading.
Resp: 11:42
